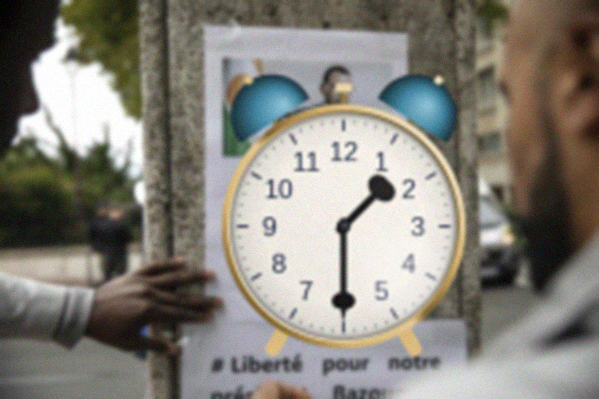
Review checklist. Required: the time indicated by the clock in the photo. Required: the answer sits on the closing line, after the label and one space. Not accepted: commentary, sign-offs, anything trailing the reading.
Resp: 1:30
